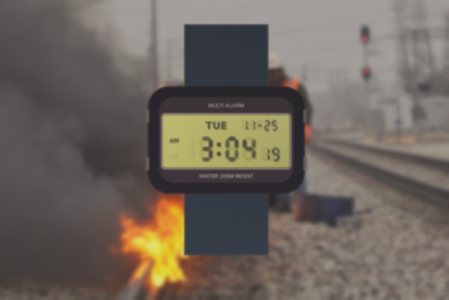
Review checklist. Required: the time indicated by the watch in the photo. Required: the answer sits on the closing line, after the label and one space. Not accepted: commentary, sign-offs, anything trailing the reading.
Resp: 3:04:19
